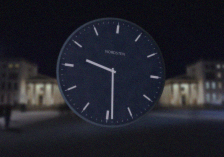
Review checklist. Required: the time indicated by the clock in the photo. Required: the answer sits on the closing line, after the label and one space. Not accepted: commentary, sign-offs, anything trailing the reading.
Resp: 9:29
